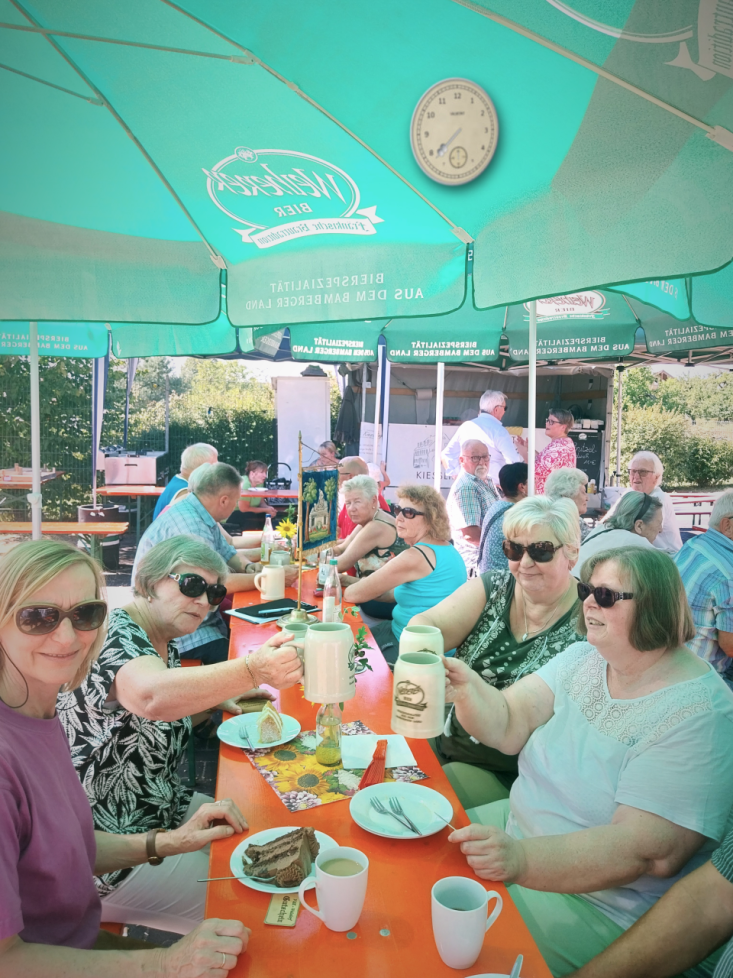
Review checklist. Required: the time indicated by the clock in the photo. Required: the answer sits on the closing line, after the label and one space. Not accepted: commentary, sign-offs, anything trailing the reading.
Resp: 7:38
